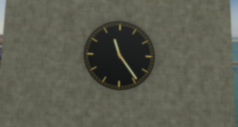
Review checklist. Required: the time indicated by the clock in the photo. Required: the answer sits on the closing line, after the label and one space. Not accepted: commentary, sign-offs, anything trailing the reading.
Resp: 11:24
